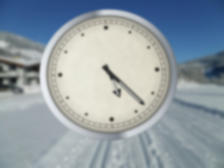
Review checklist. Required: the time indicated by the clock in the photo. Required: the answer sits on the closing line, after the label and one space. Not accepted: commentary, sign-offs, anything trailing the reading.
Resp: 5:23
